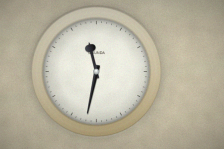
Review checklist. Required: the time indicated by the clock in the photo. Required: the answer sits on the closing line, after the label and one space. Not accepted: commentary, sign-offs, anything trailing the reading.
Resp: 11:32
